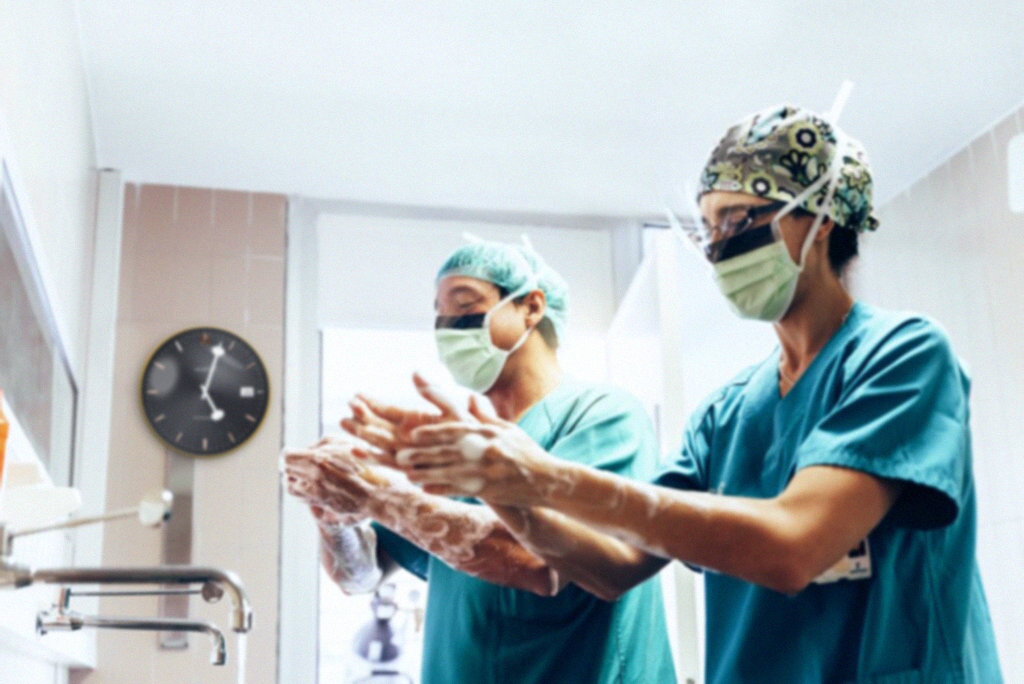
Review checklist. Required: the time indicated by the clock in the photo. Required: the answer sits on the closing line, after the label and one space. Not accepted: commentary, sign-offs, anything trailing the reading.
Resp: 5:03
